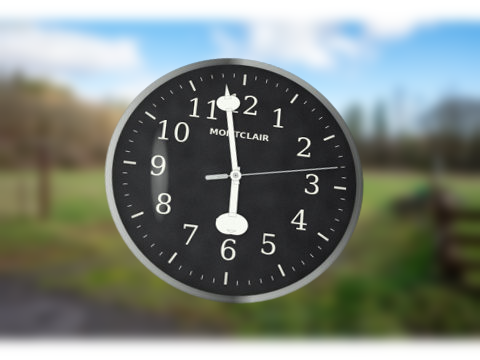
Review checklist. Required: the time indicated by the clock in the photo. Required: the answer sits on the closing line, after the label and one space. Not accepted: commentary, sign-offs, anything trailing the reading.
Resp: 5:58:13
